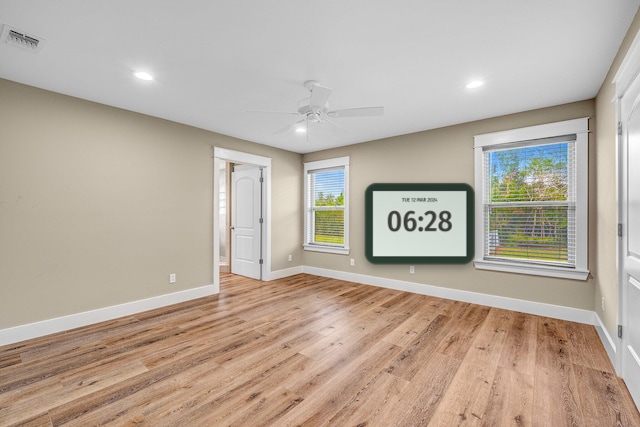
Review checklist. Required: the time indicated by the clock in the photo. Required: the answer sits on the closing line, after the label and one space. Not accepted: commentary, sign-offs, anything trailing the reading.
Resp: 6:28
